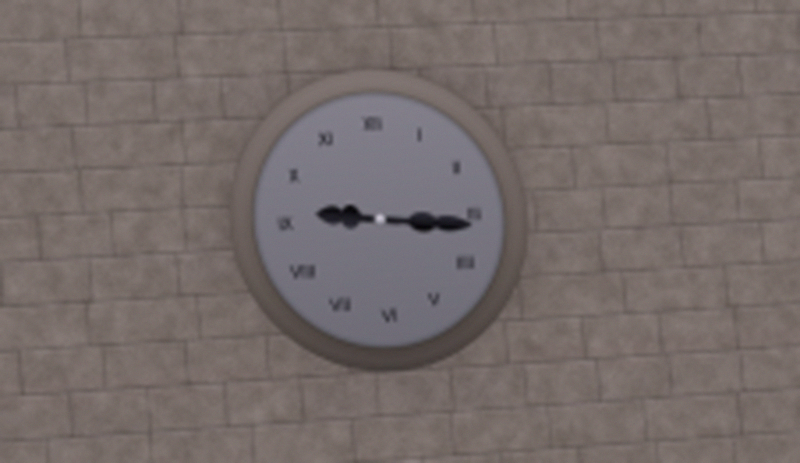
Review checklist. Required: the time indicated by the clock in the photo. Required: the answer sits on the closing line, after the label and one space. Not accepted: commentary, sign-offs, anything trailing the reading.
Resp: 9:16
